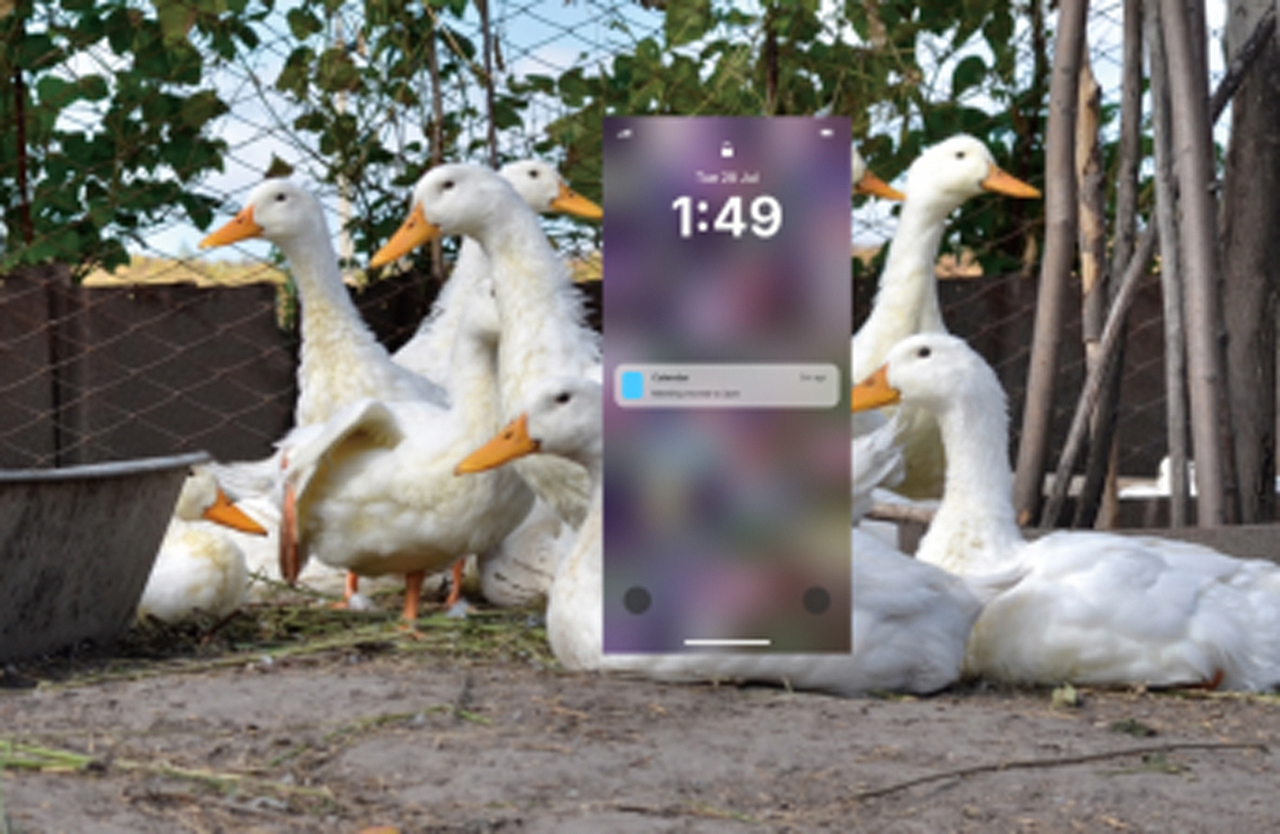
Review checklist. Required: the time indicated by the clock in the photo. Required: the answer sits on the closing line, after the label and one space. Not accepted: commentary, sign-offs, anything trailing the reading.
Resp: 1:49
